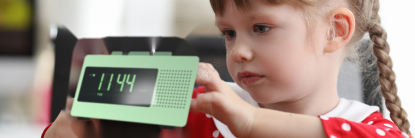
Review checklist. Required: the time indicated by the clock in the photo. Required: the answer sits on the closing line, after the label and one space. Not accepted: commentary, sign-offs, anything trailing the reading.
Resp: 11:44
